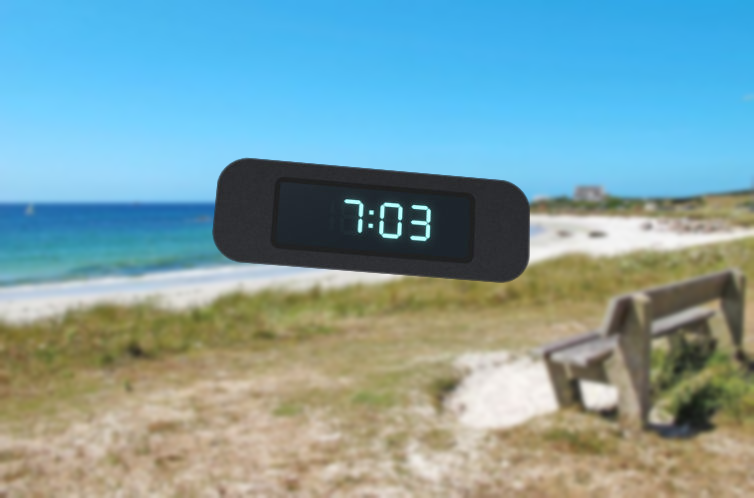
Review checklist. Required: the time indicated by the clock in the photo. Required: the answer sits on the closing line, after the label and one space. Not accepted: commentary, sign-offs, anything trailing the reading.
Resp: 7:03
